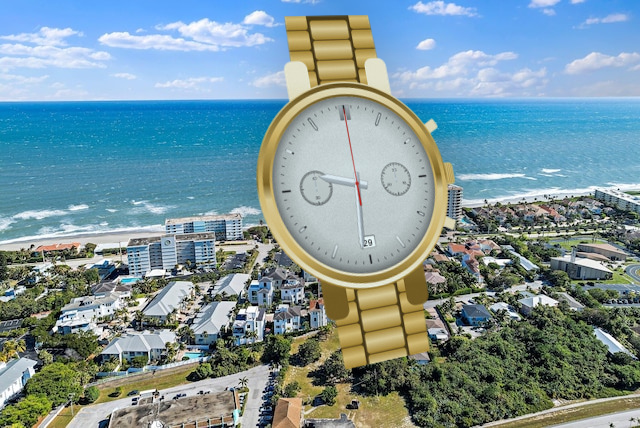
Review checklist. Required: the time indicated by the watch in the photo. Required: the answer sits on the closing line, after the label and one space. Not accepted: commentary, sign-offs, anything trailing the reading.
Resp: 9:31
